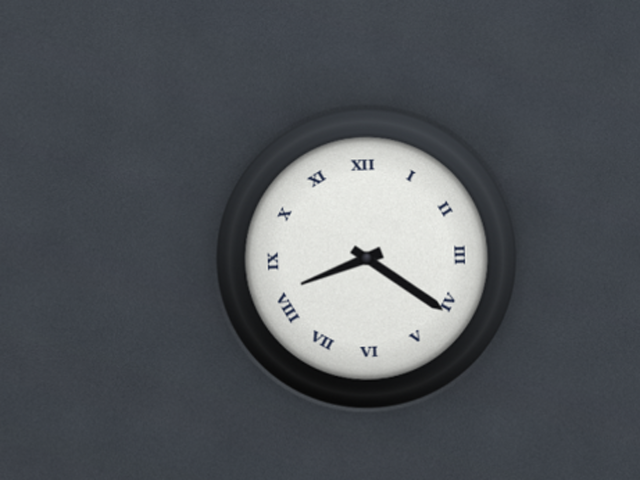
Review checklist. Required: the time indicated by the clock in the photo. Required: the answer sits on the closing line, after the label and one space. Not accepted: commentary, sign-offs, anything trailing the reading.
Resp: 8:21
